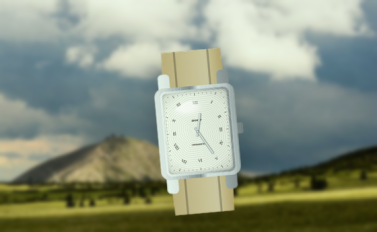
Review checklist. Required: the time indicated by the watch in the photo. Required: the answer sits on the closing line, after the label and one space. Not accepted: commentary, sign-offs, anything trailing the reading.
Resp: 12:25
